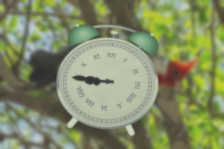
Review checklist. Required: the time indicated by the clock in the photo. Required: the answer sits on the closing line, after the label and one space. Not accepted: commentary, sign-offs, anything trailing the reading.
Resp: 8:45
